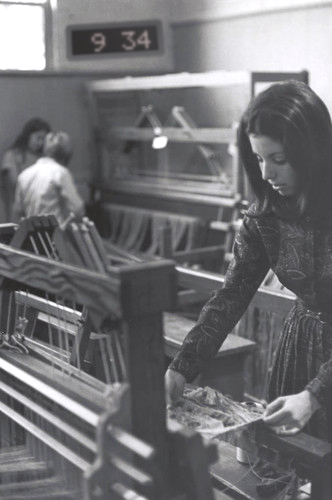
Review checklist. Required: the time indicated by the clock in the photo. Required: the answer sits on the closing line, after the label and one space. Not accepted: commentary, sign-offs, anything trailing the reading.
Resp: 9:34
